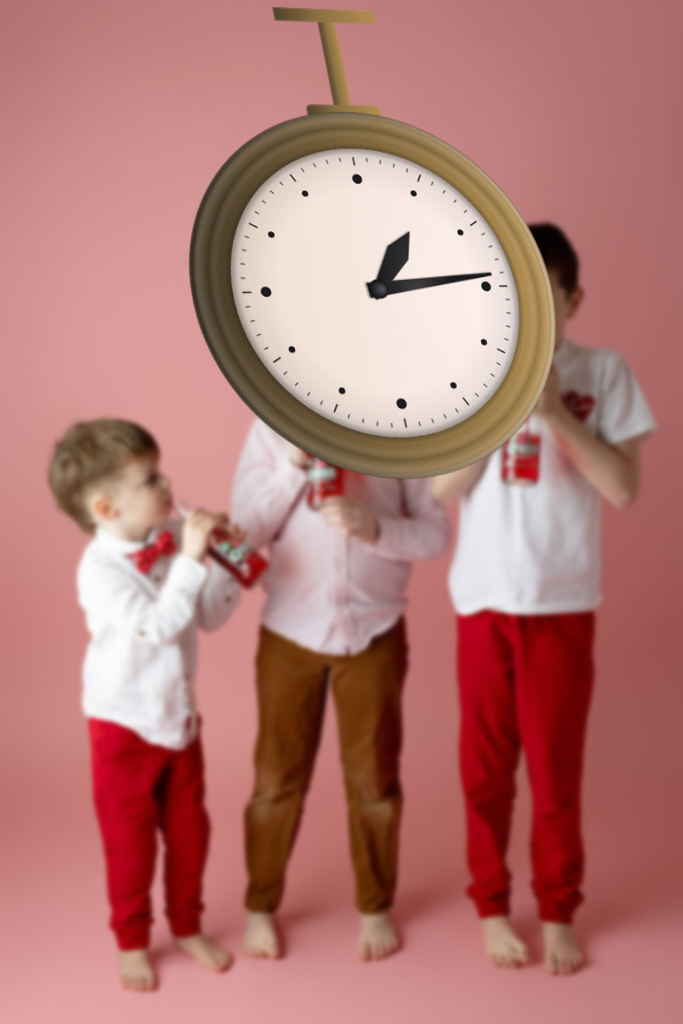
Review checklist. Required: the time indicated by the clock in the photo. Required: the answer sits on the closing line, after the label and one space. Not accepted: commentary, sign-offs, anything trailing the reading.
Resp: 1:14
